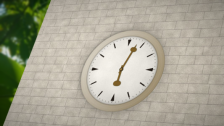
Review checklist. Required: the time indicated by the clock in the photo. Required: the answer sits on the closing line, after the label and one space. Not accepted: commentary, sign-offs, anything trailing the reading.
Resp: 6:03
